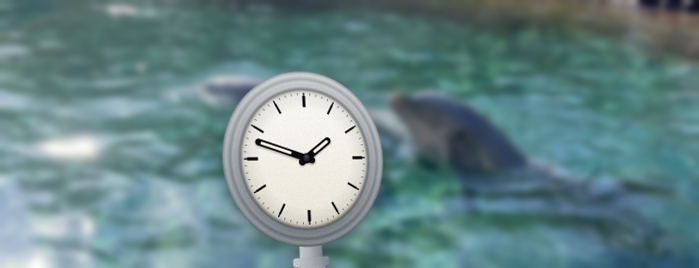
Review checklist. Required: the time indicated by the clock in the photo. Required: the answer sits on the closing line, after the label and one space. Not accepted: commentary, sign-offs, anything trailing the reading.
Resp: 1:48
